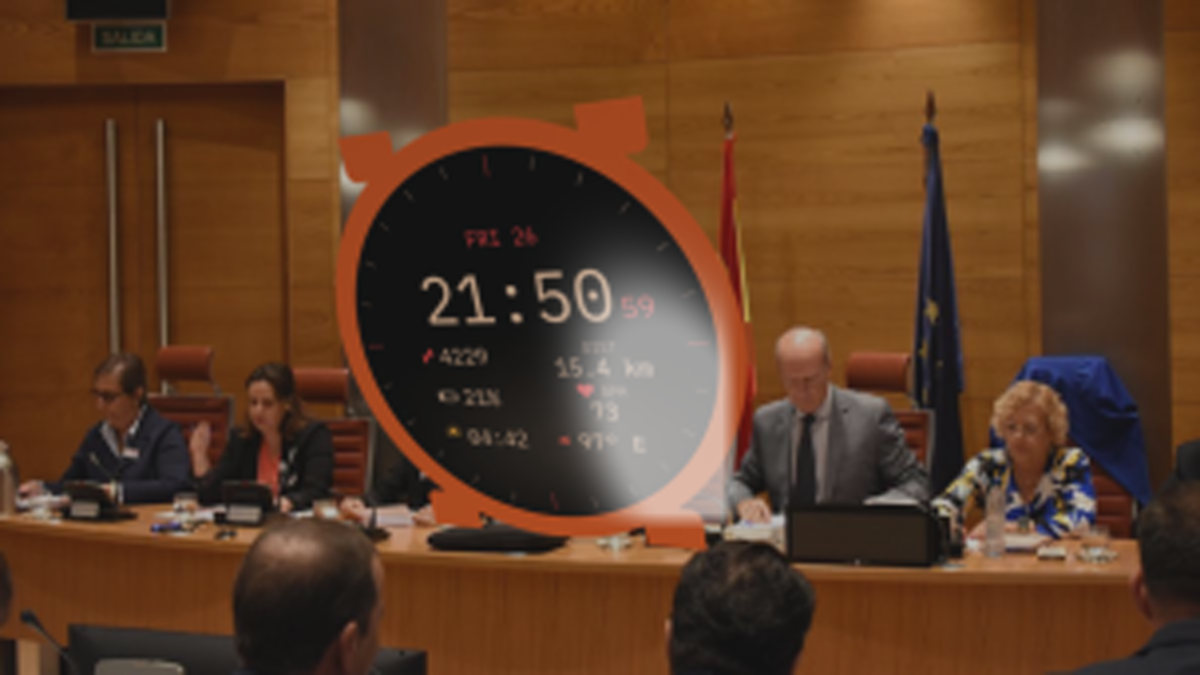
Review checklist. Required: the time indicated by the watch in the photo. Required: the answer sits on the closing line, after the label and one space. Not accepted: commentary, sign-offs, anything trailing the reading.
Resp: 21:50
